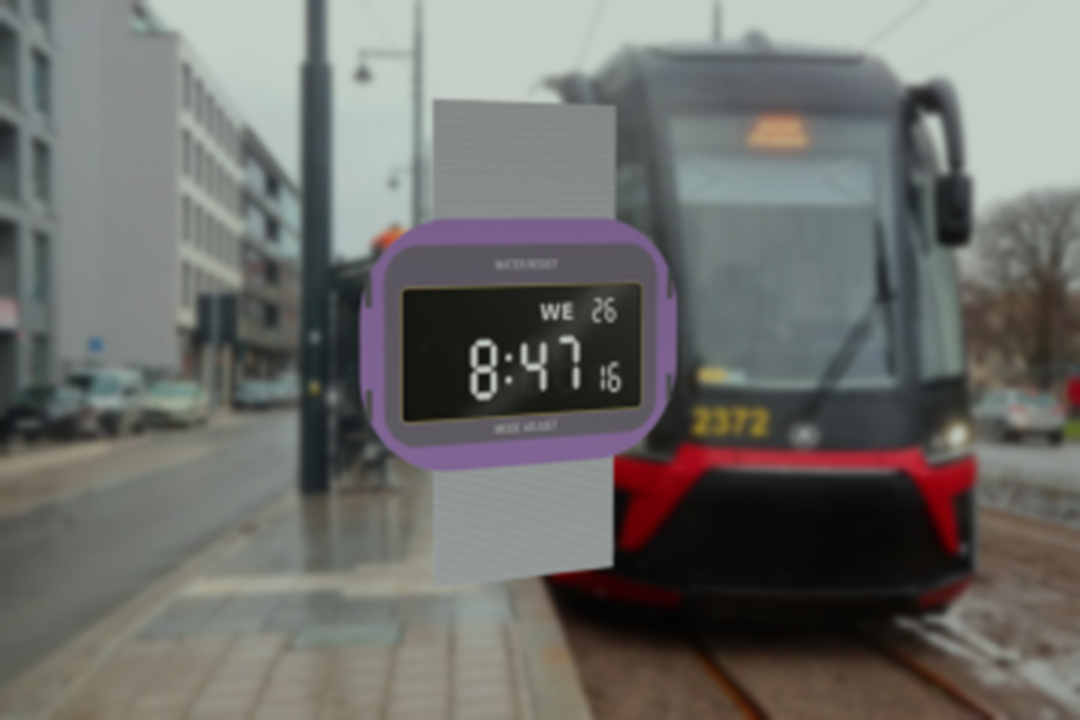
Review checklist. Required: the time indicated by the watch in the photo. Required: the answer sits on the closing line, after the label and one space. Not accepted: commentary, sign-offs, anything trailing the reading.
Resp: 8:47:16
